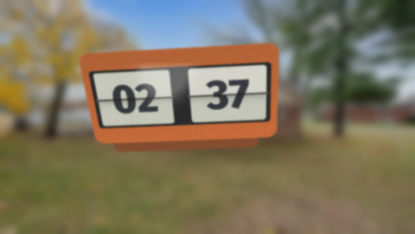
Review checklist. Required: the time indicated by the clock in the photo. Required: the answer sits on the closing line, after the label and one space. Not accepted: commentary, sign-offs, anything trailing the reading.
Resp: 2:37
